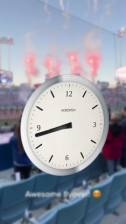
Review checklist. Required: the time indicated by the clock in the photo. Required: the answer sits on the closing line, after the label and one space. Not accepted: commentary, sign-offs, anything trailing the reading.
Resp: 8:43
